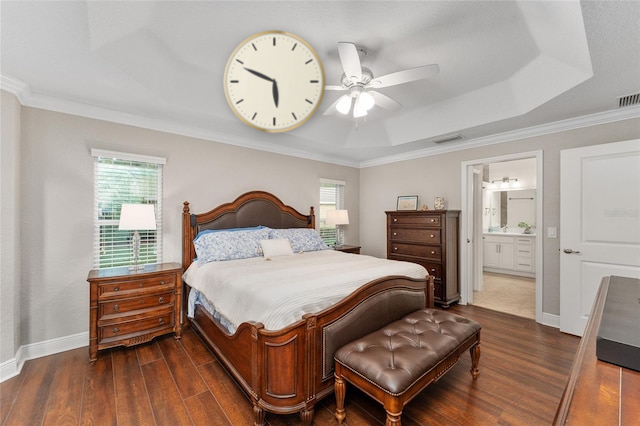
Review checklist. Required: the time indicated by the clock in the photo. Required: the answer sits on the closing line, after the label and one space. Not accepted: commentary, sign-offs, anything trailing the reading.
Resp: 5:49
